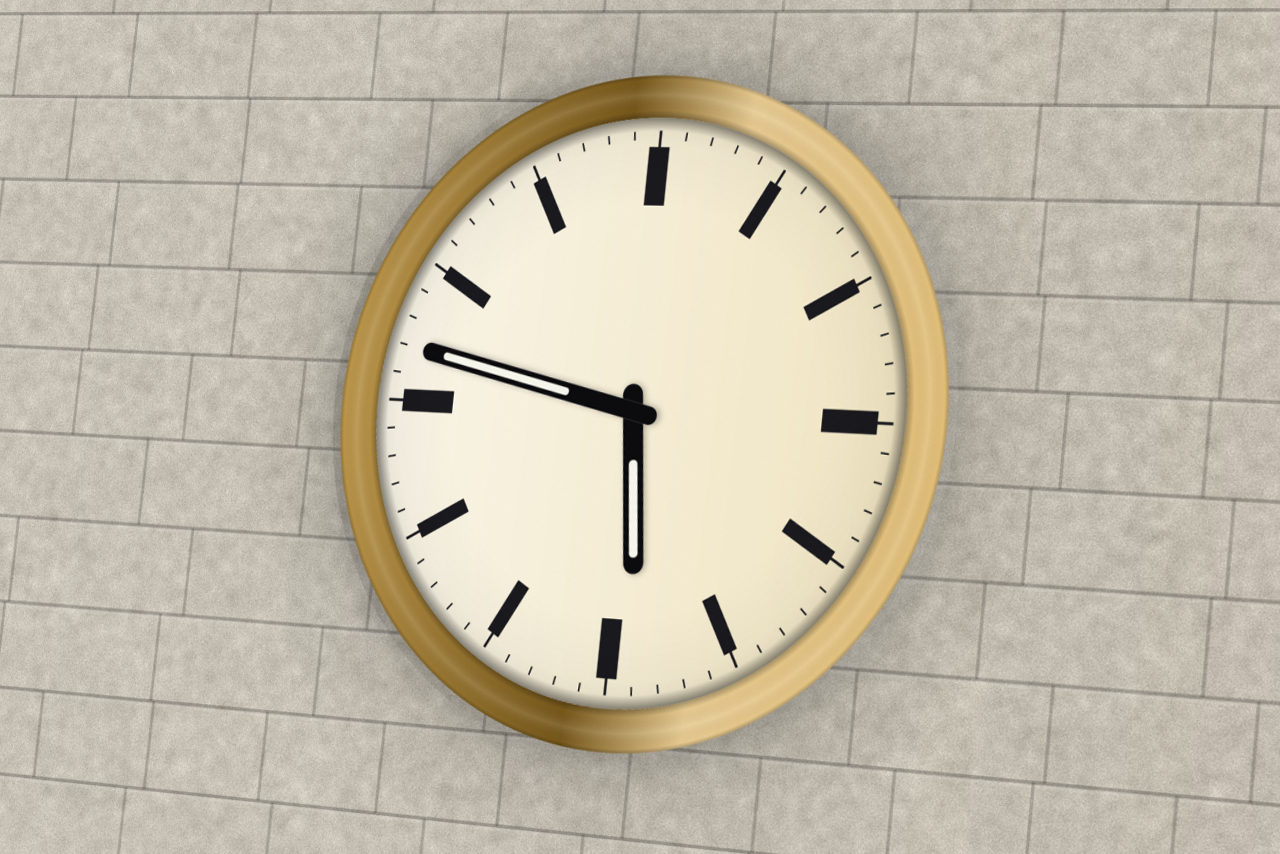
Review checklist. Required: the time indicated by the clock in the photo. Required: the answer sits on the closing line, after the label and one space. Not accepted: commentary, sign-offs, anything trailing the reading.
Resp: 5:47
